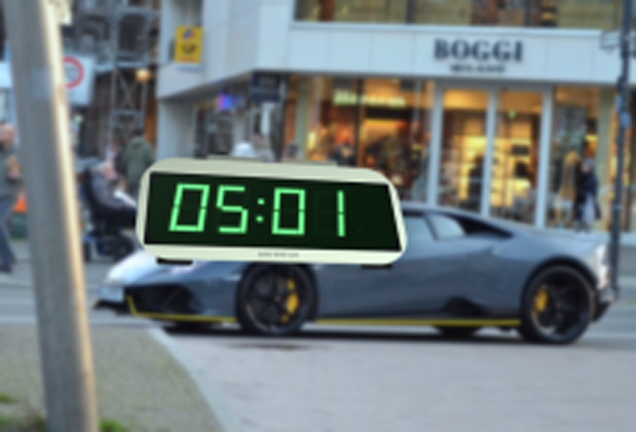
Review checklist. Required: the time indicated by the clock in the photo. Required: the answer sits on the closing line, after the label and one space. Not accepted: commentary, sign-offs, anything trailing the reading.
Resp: 5:01
